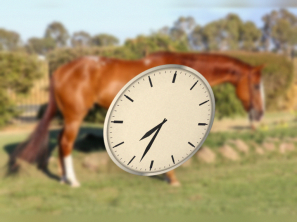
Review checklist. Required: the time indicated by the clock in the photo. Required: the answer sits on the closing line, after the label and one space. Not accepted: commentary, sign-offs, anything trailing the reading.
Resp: 7:33
